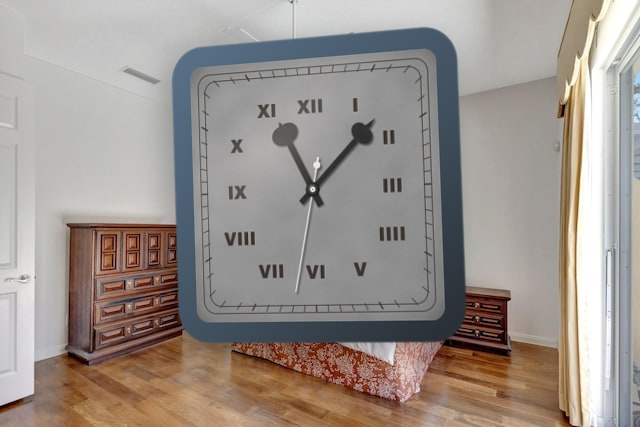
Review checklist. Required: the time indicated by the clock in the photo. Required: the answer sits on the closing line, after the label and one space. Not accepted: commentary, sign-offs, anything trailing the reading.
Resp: 11:07:32
